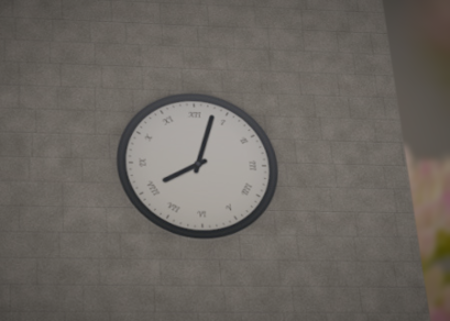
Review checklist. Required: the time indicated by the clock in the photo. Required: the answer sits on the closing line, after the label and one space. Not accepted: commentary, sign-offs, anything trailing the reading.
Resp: 8:03
